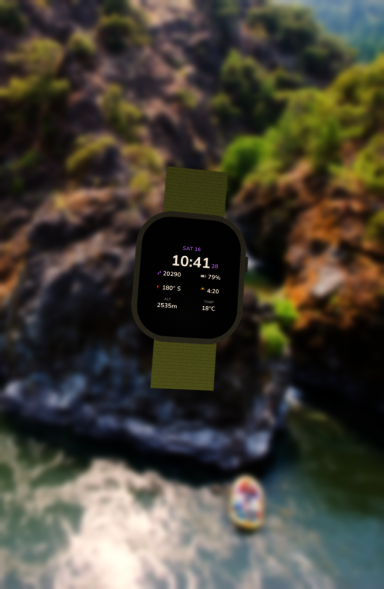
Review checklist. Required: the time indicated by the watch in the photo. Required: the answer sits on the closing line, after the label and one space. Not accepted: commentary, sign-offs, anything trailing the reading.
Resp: 10:41
